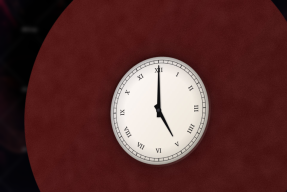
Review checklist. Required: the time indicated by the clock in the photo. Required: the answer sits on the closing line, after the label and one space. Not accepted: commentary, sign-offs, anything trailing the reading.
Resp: 5:00
